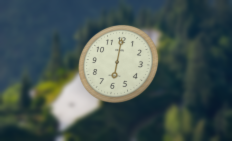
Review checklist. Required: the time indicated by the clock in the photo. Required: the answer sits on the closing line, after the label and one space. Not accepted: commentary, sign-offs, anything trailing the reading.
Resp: 6:00
